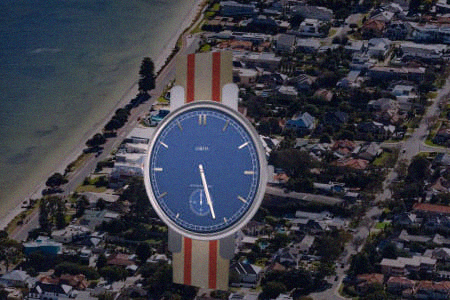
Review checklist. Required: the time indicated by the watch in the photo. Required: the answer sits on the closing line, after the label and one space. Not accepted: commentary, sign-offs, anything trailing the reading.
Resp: 5:27
